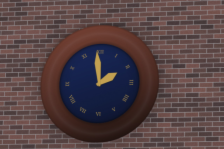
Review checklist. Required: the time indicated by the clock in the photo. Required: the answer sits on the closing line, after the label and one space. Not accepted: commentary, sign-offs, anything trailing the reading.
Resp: 1:59
